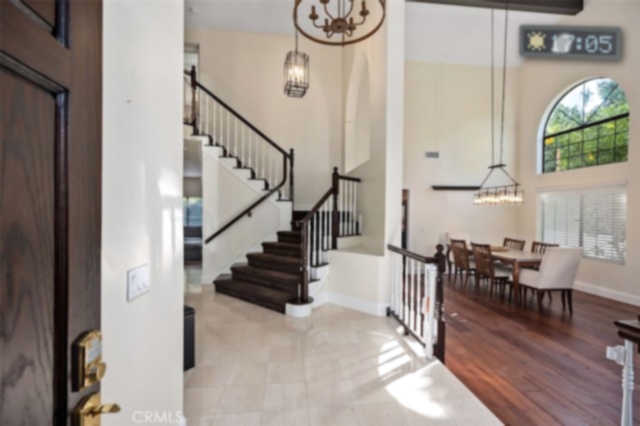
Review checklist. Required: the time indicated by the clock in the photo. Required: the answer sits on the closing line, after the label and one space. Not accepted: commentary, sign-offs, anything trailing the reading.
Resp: 17:05
